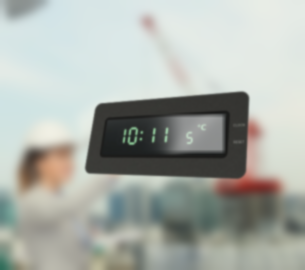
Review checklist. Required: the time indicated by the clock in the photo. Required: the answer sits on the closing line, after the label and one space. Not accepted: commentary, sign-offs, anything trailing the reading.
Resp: 10:11
